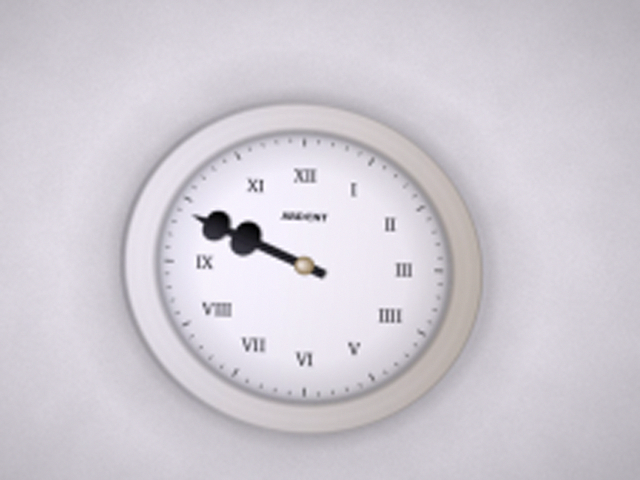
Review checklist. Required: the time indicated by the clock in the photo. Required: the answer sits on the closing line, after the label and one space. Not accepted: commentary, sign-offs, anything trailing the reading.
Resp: 9:49
